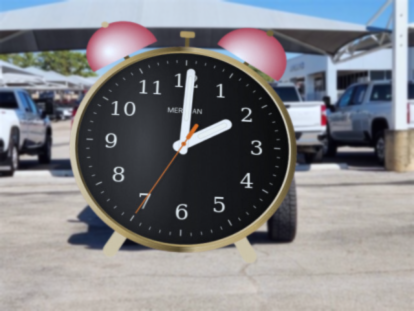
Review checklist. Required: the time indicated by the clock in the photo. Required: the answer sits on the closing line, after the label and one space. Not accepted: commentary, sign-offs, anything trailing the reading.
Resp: 2:00:35
